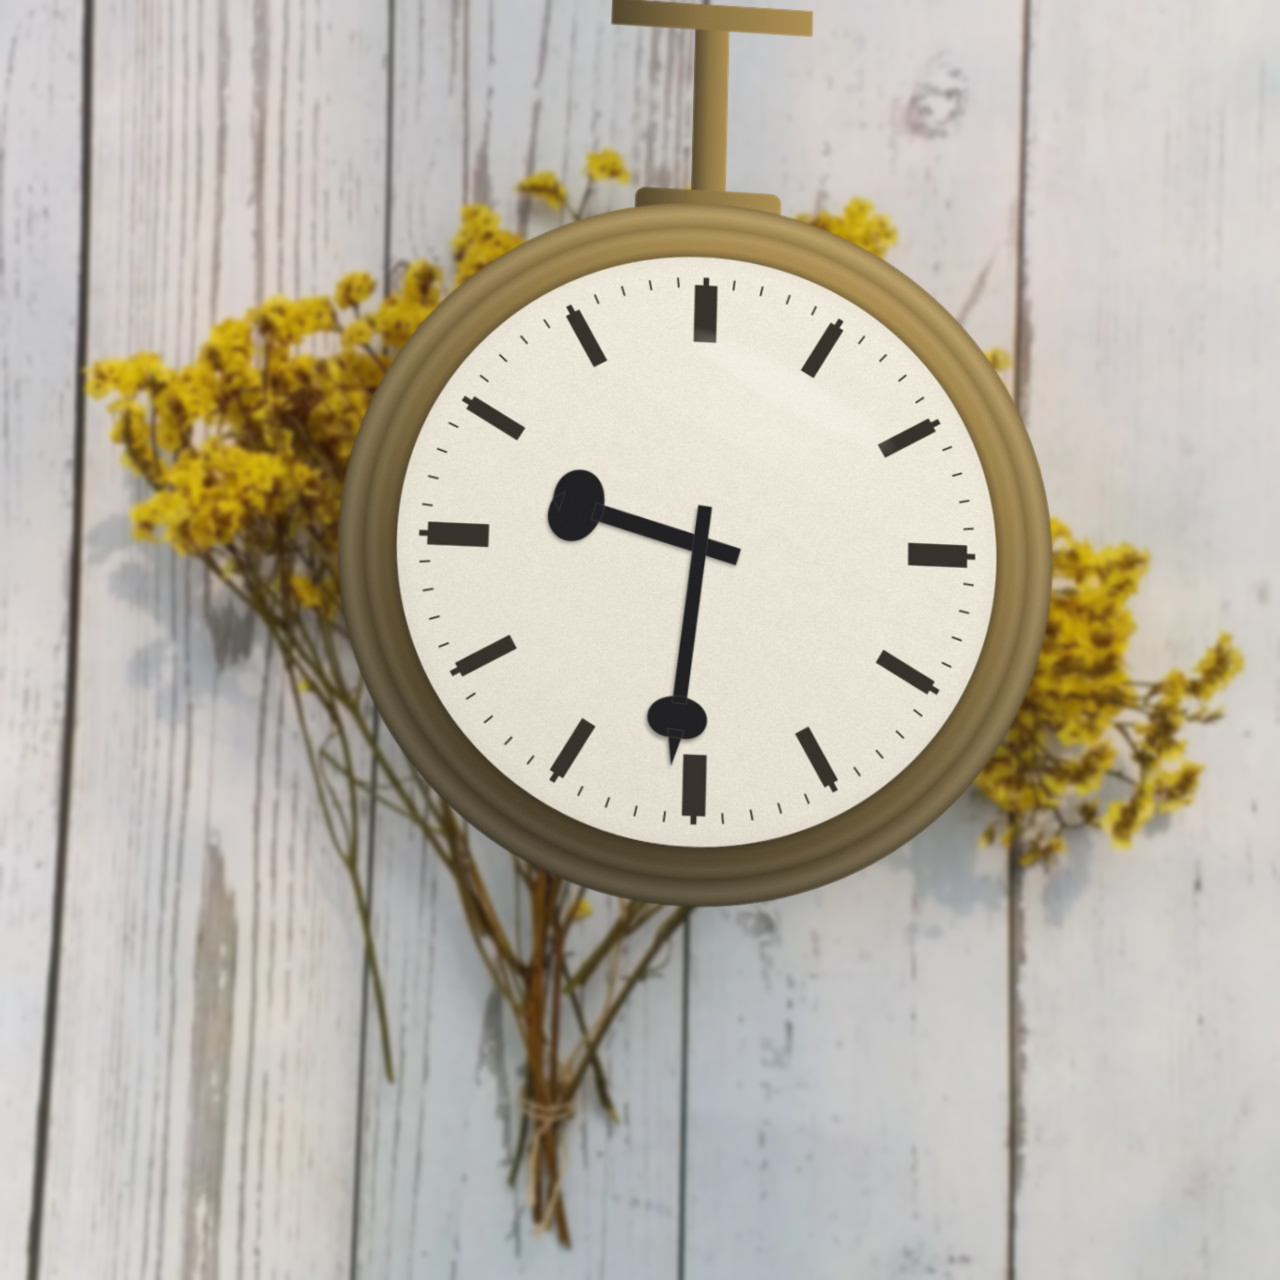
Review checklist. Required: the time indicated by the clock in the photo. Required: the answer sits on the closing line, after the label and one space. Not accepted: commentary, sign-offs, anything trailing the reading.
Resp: 9:31
